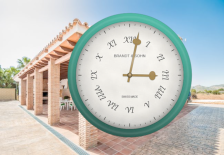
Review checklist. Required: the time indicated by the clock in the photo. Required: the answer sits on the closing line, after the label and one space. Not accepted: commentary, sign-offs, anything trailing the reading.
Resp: 3:02
